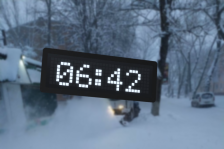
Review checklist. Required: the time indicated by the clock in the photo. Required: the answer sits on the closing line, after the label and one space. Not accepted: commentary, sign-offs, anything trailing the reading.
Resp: 6:42
